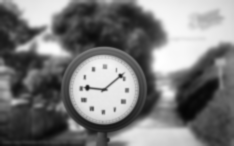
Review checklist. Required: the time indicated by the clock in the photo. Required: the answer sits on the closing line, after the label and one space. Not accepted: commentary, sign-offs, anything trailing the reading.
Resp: 9:08
